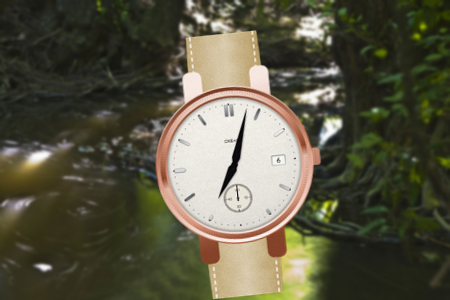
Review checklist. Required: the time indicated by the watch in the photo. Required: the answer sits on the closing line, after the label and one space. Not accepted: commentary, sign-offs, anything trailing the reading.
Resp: 7:03
